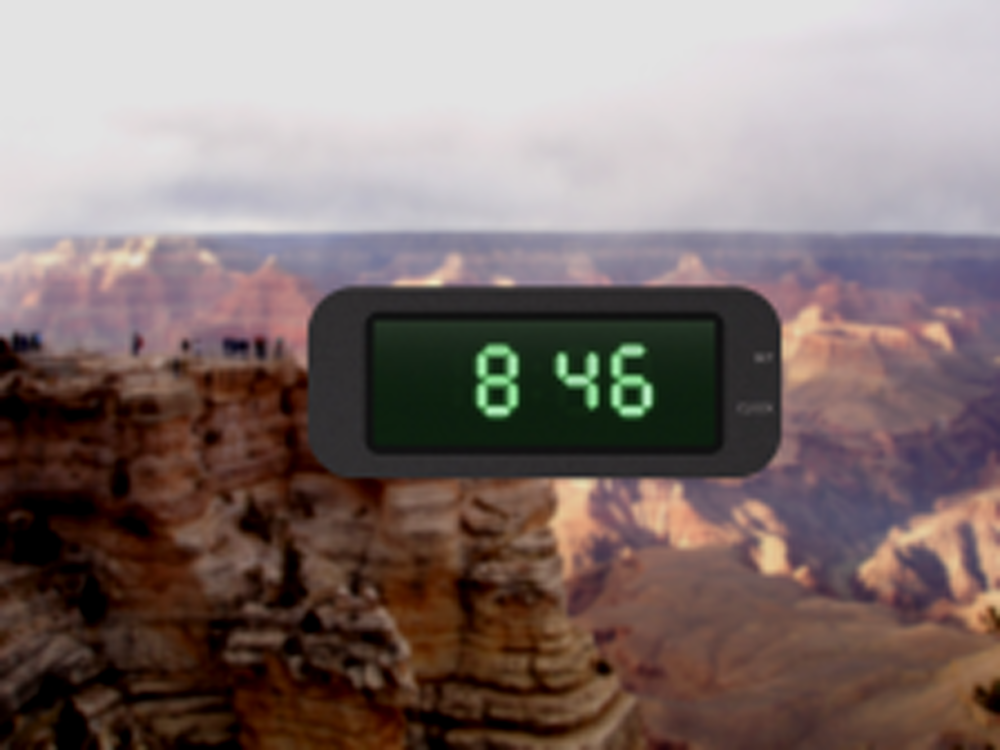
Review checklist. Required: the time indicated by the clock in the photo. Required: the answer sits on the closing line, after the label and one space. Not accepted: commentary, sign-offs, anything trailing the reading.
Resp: 8:46
